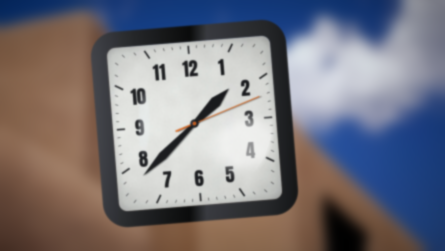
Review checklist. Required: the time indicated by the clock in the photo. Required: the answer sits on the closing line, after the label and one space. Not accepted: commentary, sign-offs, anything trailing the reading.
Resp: 1:38:12
